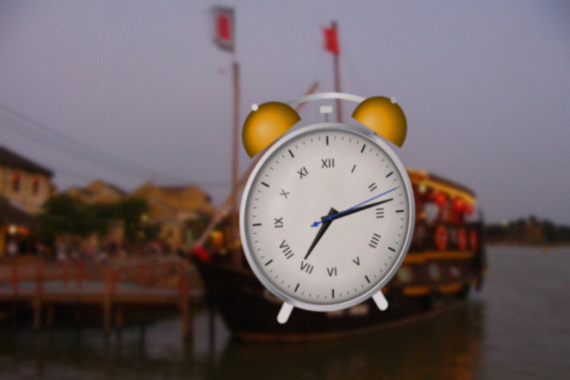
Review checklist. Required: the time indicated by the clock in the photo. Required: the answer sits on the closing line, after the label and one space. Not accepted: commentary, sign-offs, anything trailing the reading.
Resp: 7:13:12
